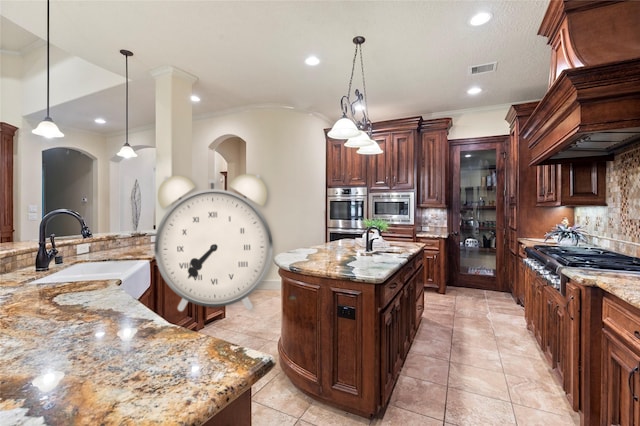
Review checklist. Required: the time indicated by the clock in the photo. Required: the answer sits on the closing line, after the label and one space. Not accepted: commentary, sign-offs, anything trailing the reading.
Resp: 7:37
